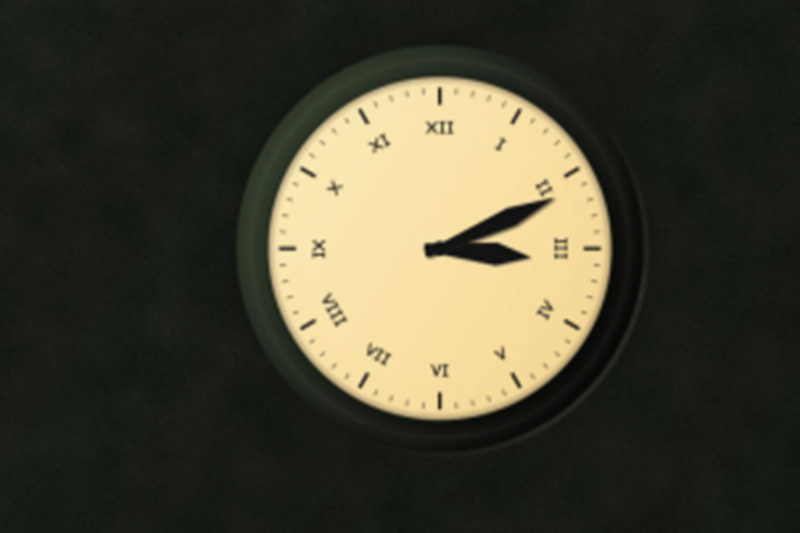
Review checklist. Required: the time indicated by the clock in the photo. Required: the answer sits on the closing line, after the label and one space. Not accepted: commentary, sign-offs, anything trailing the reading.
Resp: 3:11
